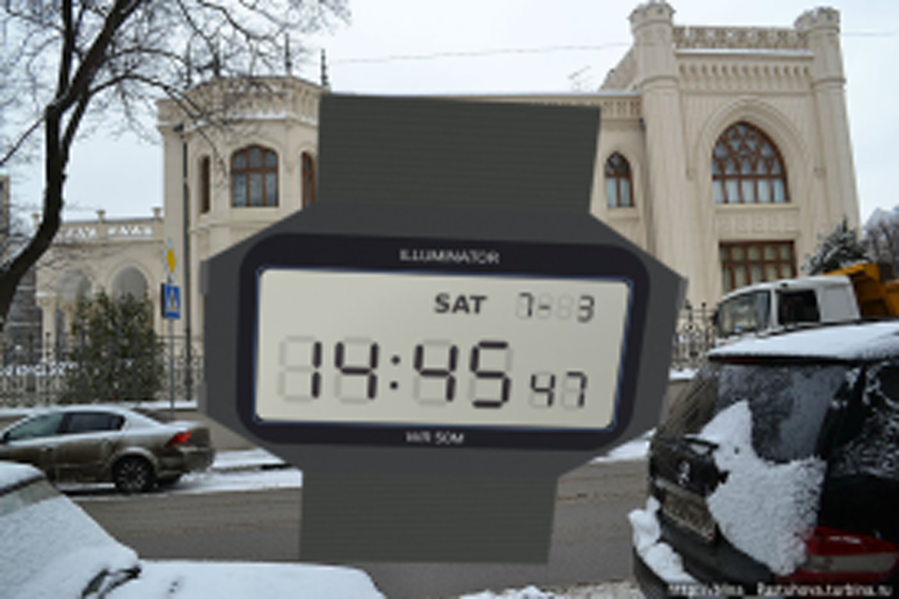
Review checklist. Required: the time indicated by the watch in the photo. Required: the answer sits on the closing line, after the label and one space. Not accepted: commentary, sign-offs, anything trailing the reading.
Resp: 14:45:47
